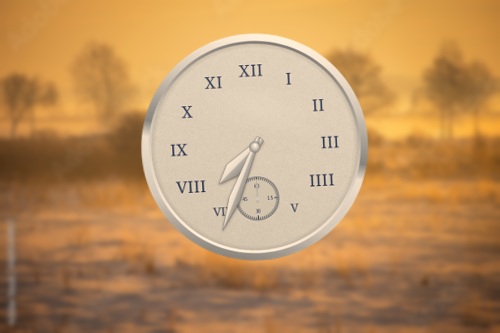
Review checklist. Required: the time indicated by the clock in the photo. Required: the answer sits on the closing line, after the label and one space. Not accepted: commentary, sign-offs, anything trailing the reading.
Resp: 7:34
